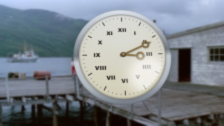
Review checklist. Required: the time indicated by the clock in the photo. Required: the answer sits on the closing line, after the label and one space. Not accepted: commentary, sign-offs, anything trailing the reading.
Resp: 3:11
